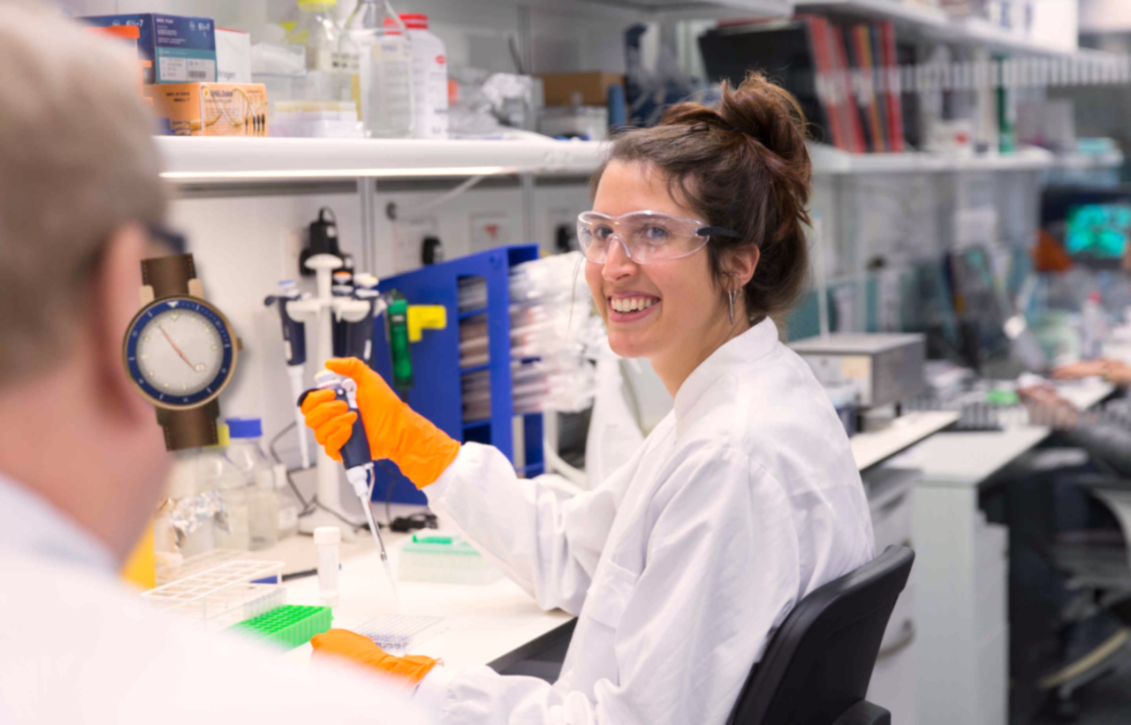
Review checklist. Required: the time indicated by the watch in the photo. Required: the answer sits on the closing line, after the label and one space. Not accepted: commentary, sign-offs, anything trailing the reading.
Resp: 4:55
